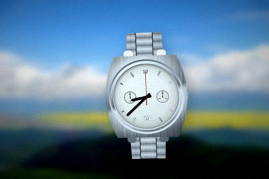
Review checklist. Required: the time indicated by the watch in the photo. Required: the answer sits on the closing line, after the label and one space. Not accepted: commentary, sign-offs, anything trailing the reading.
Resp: 8:38
